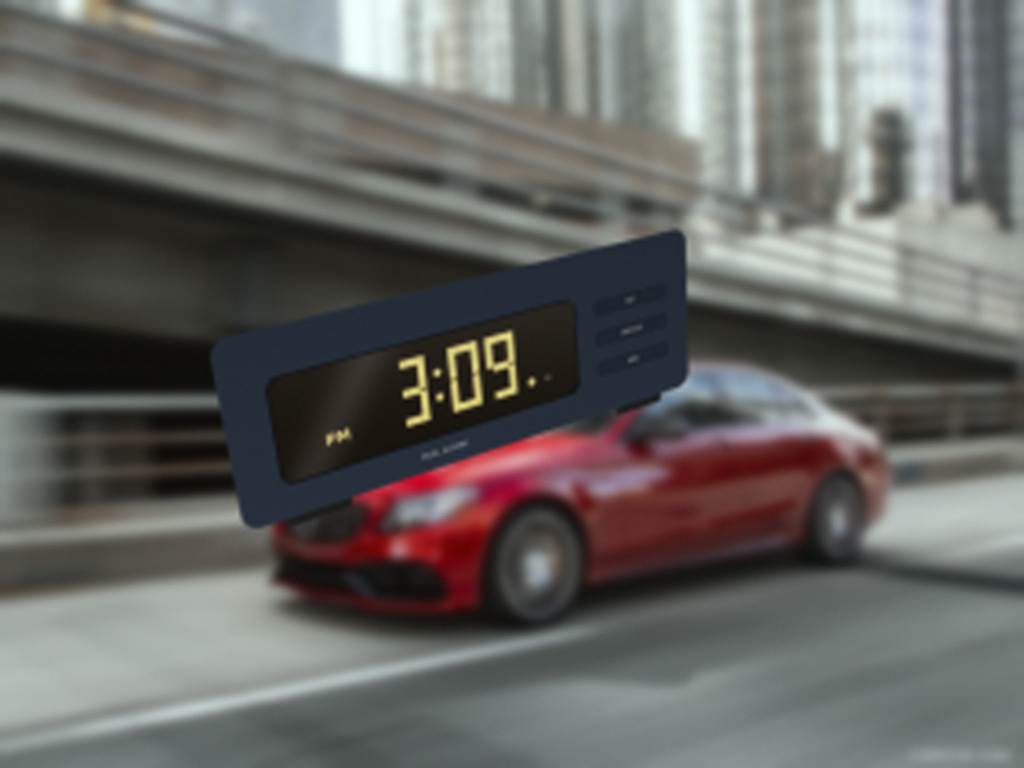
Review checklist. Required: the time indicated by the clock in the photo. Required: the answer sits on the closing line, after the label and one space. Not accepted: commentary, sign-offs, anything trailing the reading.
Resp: 3:09
